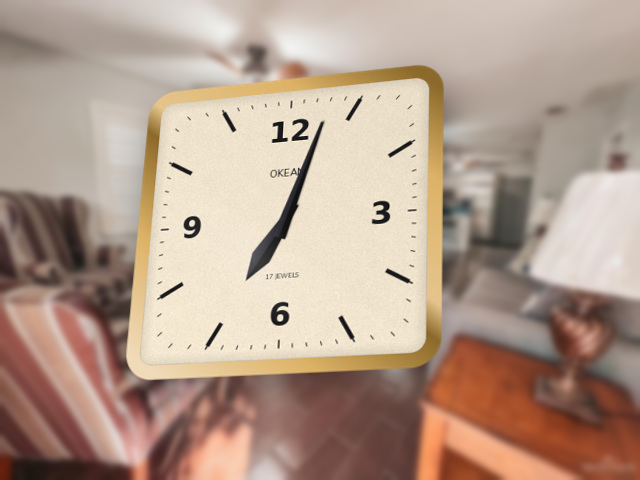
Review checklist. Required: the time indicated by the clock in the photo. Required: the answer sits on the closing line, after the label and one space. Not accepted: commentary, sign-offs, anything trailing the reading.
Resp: 7:03
